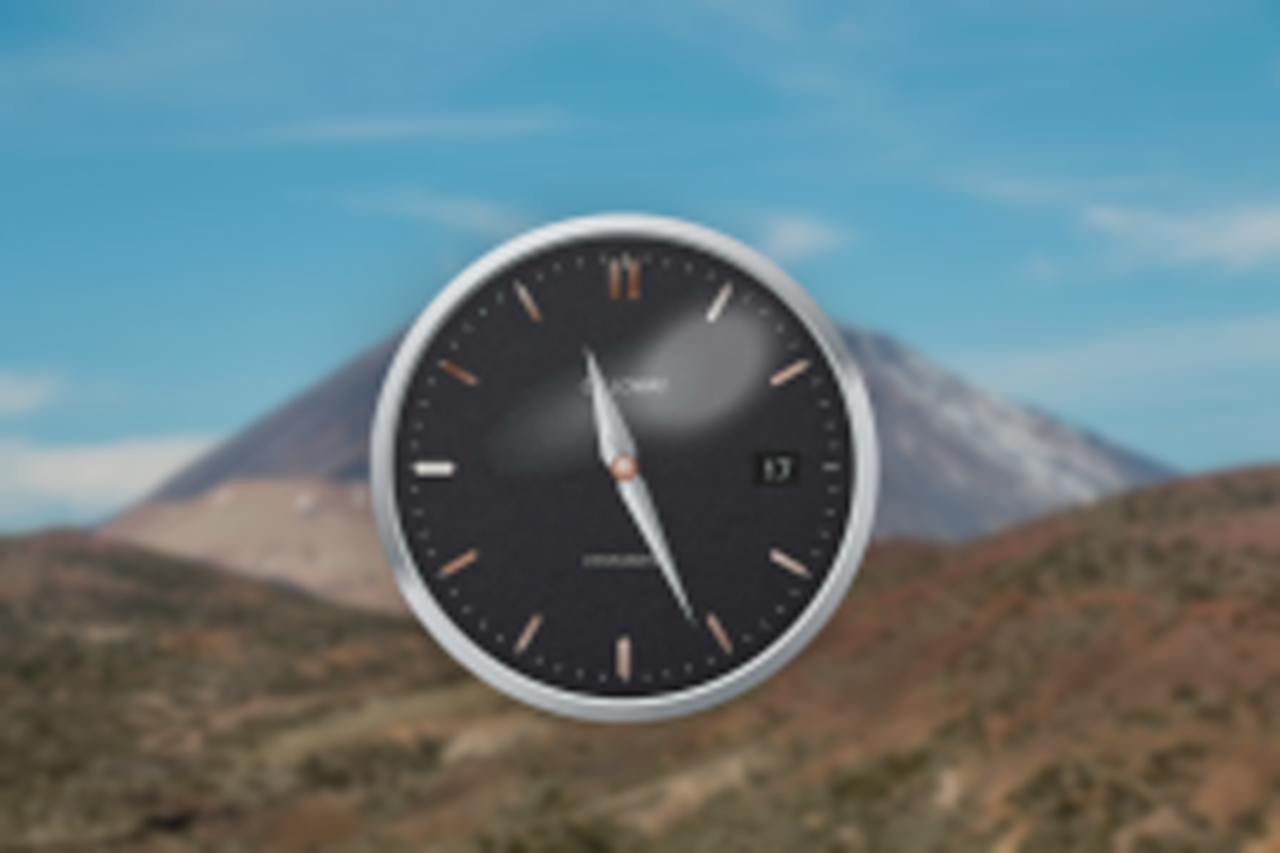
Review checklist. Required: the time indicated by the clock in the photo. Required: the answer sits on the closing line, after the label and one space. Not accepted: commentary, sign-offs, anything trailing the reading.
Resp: 11:26
